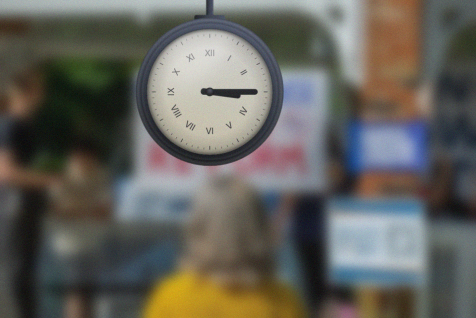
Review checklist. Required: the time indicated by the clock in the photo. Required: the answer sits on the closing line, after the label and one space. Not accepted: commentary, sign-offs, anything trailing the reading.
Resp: 3:15
